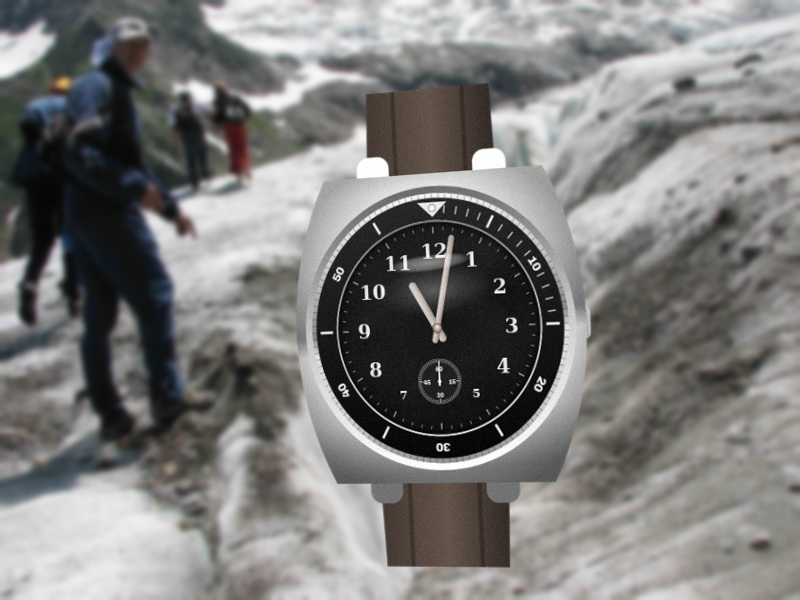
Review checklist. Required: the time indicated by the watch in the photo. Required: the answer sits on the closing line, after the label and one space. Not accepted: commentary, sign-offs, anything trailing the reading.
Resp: 11:02
